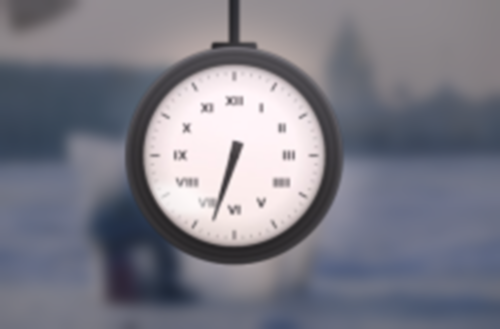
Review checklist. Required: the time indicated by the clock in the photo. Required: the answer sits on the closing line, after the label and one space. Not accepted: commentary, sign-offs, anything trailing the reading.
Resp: 6:33
